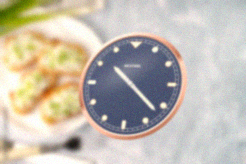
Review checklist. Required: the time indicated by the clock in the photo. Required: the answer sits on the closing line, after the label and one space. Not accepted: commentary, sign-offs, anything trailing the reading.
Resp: 10:22
